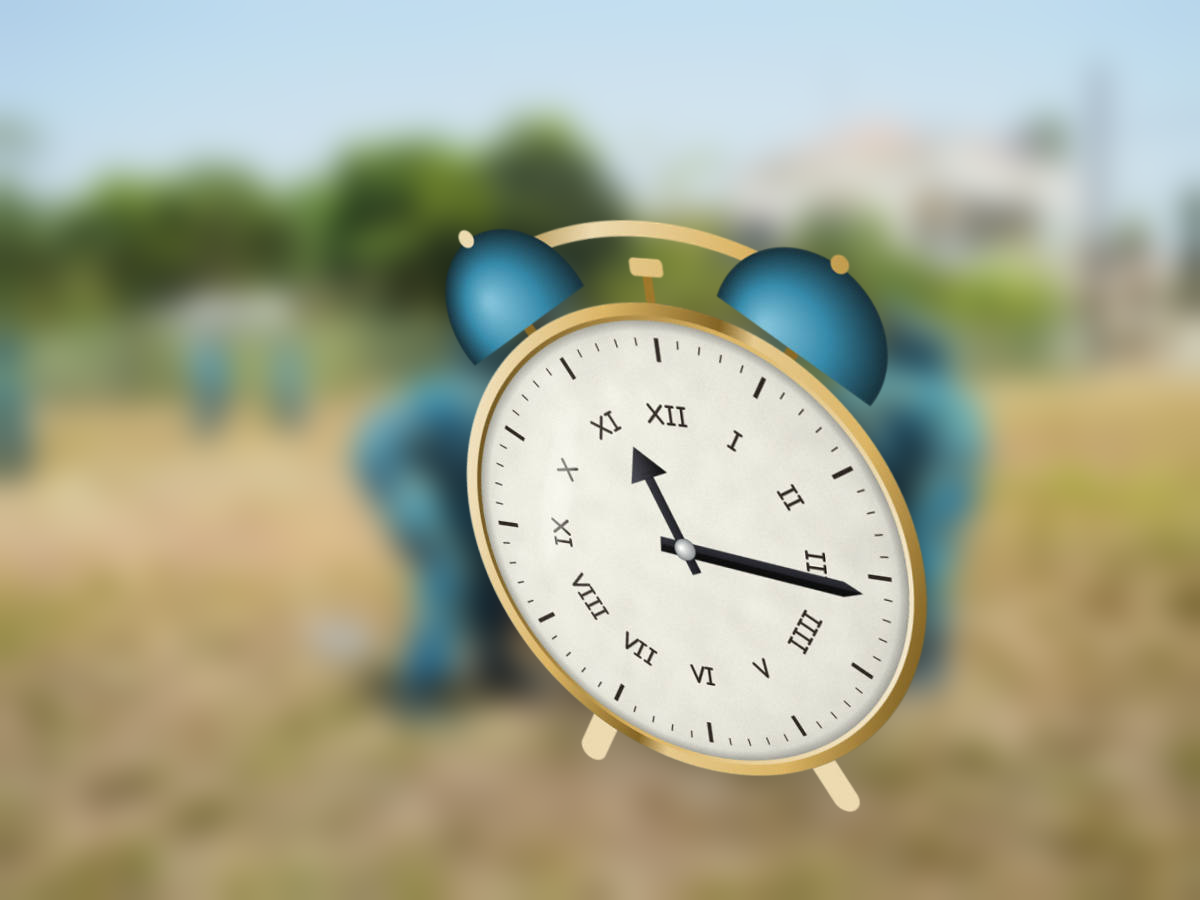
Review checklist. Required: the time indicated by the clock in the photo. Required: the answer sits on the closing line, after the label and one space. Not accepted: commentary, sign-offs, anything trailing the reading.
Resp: 11:16
